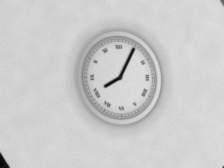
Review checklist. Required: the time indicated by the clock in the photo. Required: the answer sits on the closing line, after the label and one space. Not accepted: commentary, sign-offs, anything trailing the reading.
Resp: 8:05
